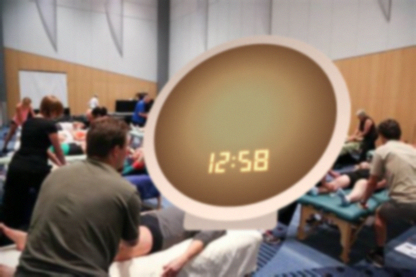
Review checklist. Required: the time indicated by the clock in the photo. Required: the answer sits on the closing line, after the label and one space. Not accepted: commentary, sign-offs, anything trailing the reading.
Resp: 12:58
